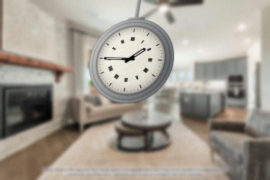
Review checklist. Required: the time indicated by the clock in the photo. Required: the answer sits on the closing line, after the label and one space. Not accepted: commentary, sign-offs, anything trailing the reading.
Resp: 1:45
